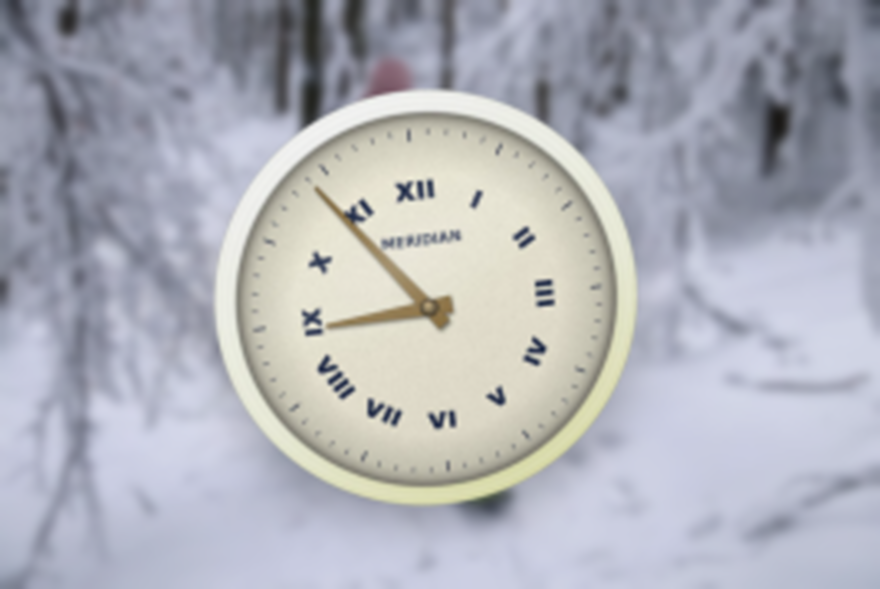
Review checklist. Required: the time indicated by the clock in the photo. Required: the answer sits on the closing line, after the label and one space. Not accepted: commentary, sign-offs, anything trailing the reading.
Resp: 8:54
